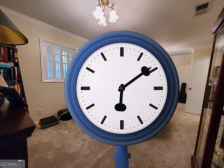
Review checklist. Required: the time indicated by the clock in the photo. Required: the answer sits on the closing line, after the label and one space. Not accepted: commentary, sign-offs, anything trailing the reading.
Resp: 6:09
